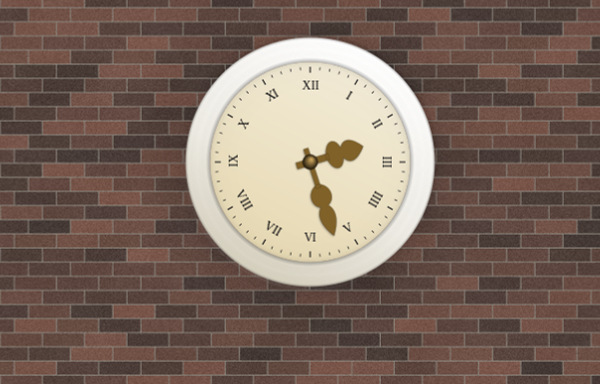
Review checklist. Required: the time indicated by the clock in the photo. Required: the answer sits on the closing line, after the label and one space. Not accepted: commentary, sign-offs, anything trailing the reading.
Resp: 2:27
